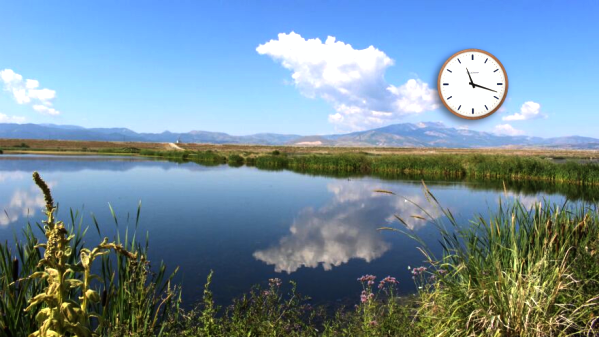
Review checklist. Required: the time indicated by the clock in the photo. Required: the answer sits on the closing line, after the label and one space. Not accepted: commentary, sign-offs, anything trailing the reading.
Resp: 11:18
